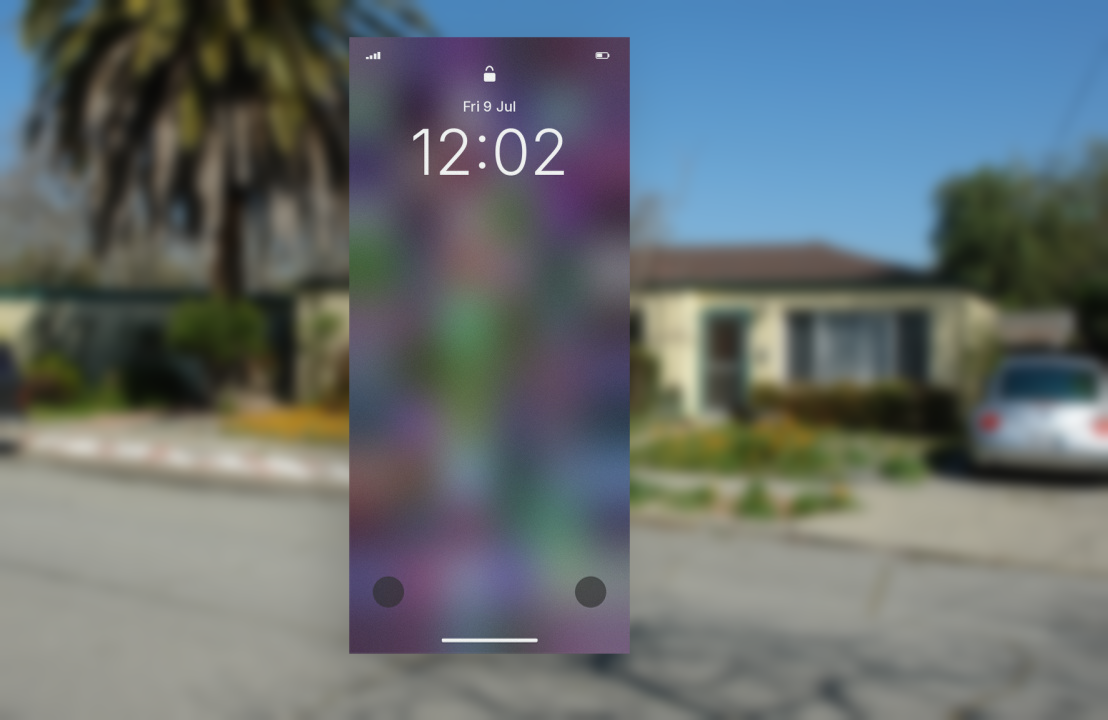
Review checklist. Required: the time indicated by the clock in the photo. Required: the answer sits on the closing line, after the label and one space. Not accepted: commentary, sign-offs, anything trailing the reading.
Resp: 12:02
